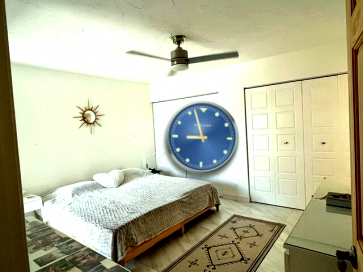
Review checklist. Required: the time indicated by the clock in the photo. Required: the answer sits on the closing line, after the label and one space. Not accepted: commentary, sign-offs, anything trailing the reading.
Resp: 8:57
